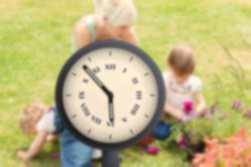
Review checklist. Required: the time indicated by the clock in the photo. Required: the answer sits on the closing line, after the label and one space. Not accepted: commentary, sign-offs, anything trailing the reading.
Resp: 5:53
